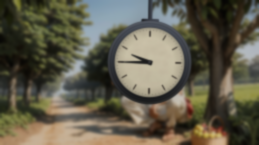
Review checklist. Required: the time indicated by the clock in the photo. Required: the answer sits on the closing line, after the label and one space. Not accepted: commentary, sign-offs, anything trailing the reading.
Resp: 9:45
